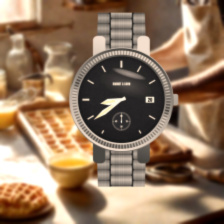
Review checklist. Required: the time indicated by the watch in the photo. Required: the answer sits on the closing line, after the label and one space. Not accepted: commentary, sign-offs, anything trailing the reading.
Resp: 8:39
